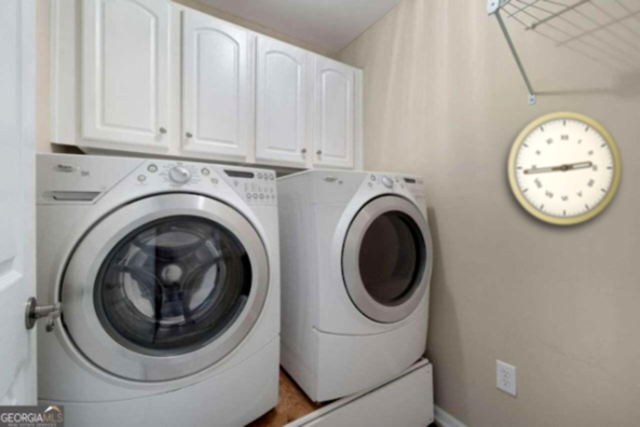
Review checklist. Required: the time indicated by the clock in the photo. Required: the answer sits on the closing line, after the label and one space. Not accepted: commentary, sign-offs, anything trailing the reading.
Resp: 2:44
